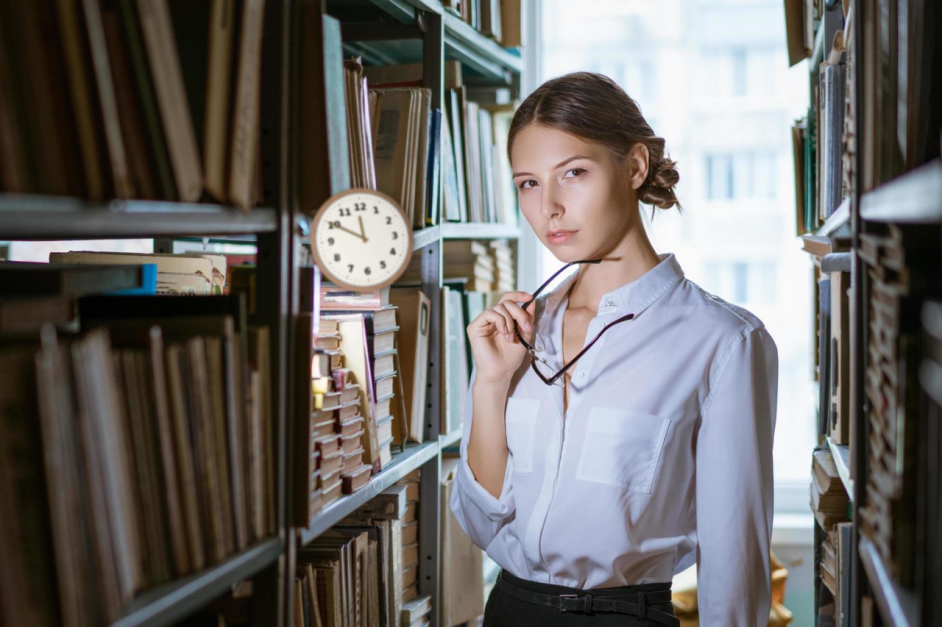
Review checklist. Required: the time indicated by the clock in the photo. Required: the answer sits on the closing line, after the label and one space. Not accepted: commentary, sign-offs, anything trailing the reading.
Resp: 11:50
